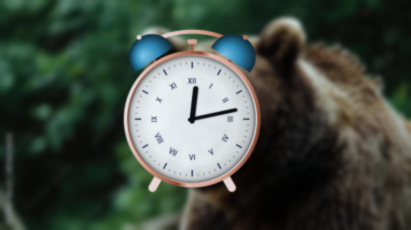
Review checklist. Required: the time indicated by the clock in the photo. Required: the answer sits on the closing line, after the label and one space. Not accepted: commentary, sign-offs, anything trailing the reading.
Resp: 12:13
